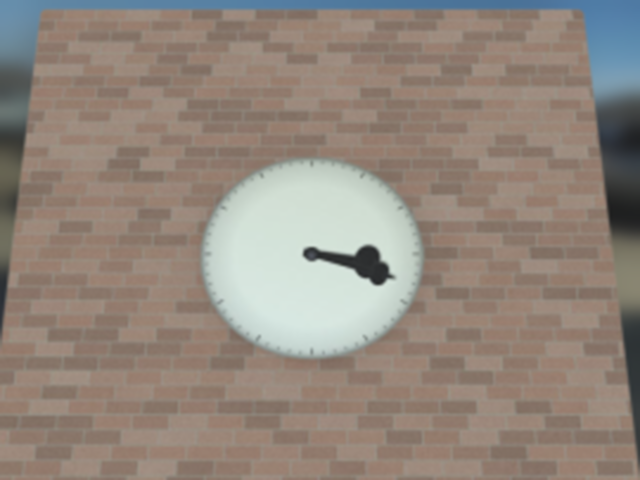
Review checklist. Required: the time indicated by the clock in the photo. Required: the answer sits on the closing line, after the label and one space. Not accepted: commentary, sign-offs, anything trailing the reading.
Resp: 3:18
